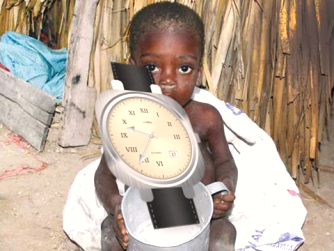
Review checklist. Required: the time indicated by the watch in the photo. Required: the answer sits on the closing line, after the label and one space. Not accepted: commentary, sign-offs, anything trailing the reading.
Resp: 9:36
